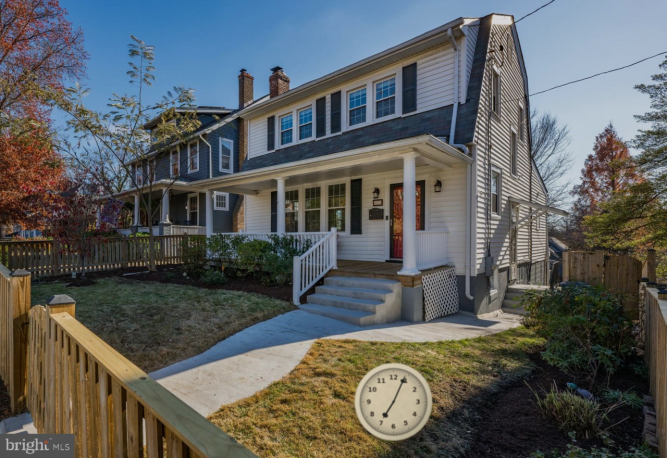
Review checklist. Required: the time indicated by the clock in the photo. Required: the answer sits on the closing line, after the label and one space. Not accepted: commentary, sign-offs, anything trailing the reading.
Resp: 7:04
